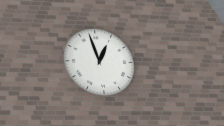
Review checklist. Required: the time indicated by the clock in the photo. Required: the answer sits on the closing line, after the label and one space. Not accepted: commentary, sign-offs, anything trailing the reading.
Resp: 12:58
